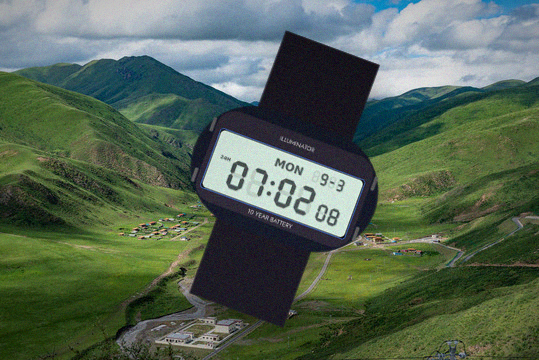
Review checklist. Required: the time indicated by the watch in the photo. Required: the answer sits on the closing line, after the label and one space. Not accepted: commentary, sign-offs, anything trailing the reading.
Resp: 7:02:08
